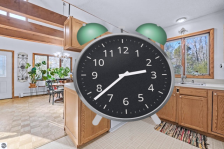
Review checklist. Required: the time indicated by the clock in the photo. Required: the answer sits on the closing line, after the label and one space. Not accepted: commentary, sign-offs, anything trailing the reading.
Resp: 2:38
